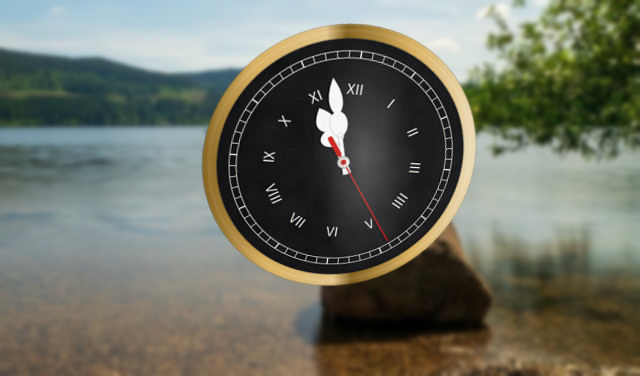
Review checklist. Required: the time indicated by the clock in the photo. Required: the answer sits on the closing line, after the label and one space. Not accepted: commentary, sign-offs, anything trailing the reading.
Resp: 10:57:24
